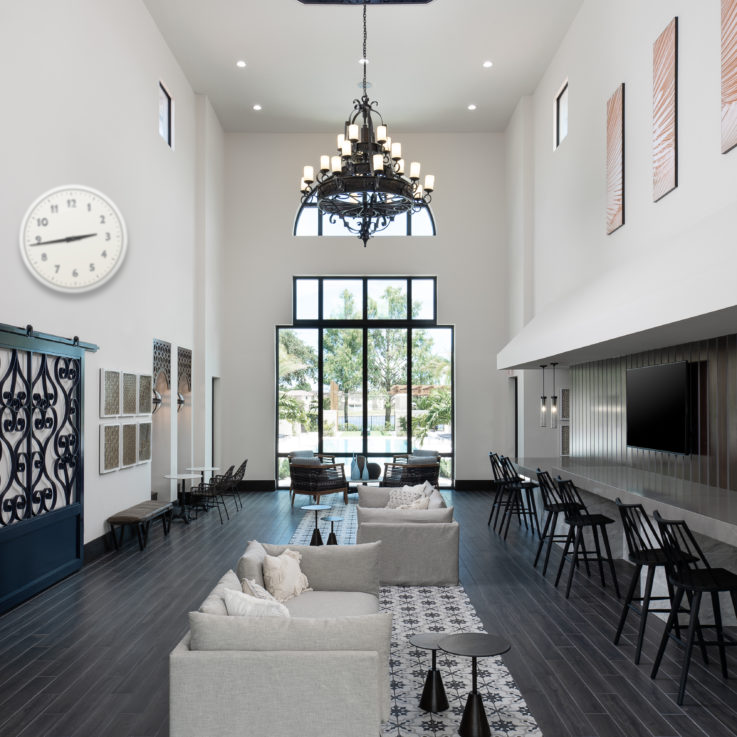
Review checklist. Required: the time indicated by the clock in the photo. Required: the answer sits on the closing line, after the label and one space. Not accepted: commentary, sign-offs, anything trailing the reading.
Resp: 2:44
